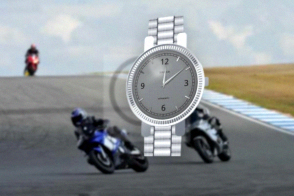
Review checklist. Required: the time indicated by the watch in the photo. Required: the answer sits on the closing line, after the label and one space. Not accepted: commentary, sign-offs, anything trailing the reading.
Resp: 12:09
